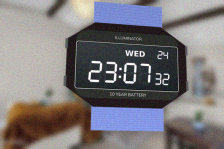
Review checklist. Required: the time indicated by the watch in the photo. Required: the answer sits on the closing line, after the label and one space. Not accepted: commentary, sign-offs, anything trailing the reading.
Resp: 23:07:32
